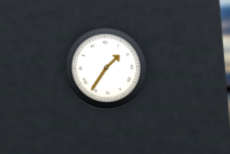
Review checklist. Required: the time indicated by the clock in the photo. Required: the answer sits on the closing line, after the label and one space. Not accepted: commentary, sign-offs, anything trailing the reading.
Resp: 1:36
